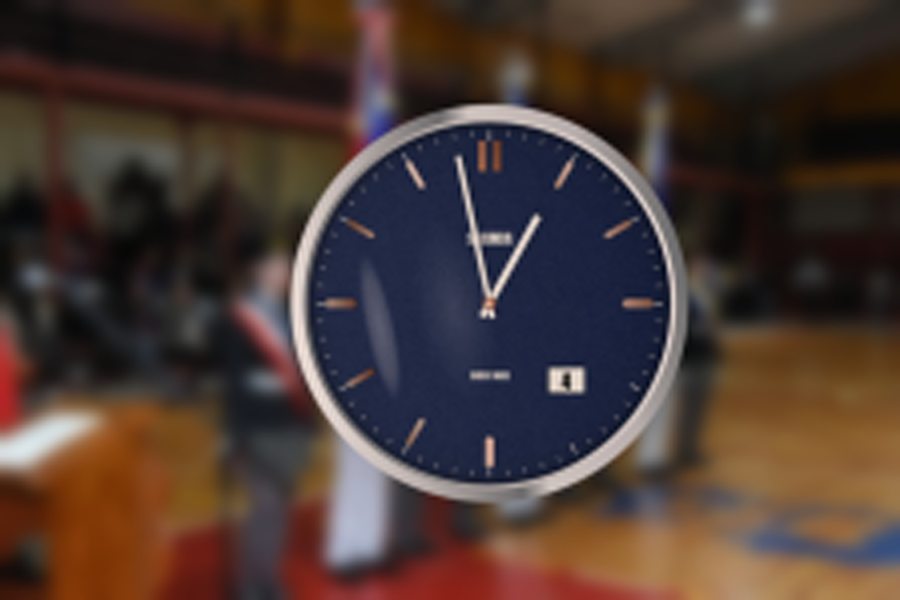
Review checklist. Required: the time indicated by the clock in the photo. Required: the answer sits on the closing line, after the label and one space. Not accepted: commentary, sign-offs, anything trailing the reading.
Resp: 12:58
